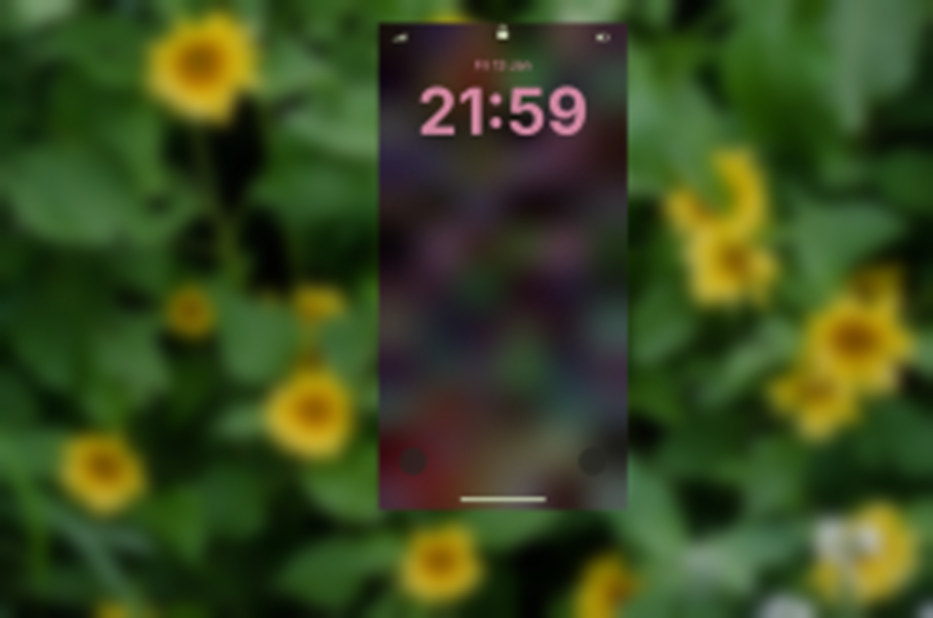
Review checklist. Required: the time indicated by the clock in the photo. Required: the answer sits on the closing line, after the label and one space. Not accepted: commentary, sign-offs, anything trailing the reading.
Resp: 21:59
